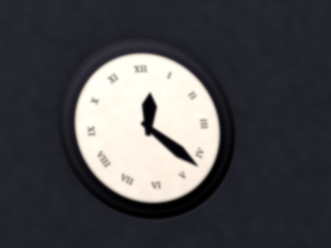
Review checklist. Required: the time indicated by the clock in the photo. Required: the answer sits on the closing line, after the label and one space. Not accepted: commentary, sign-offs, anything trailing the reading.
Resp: 12:22
